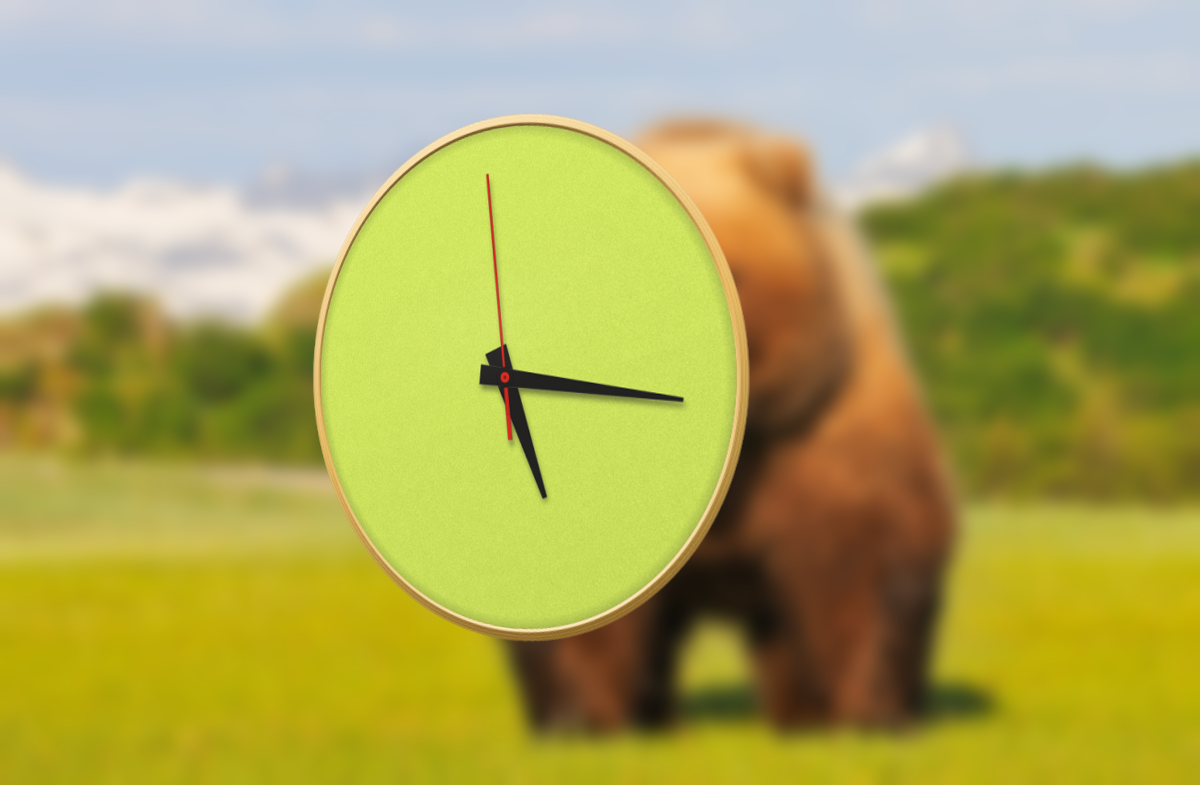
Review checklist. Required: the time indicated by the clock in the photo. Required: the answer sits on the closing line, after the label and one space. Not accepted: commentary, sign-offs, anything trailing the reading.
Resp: 5:15:59
